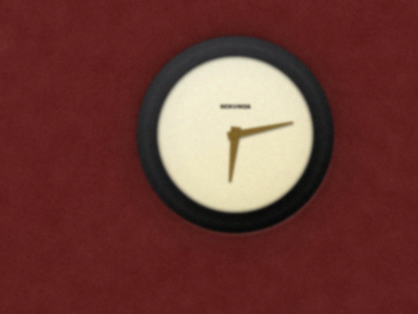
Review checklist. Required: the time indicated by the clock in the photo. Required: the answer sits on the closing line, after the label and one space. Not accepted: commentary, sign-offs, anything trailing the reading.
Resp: 6:13
